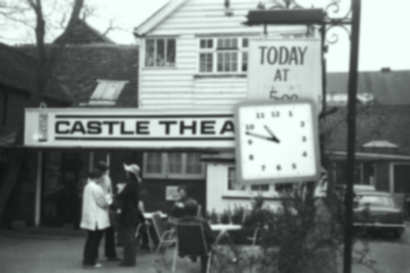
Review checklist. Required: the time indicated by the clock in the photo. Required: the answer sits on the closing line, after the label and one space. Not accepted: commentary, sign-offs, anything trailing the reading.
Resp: 10:48
